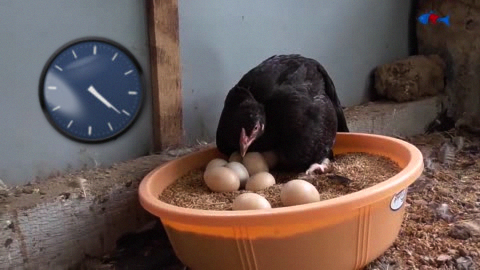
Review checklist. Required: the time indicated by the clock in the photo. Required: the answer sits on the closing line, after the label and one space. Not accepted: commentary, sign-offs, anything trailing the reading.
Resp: 4:21
